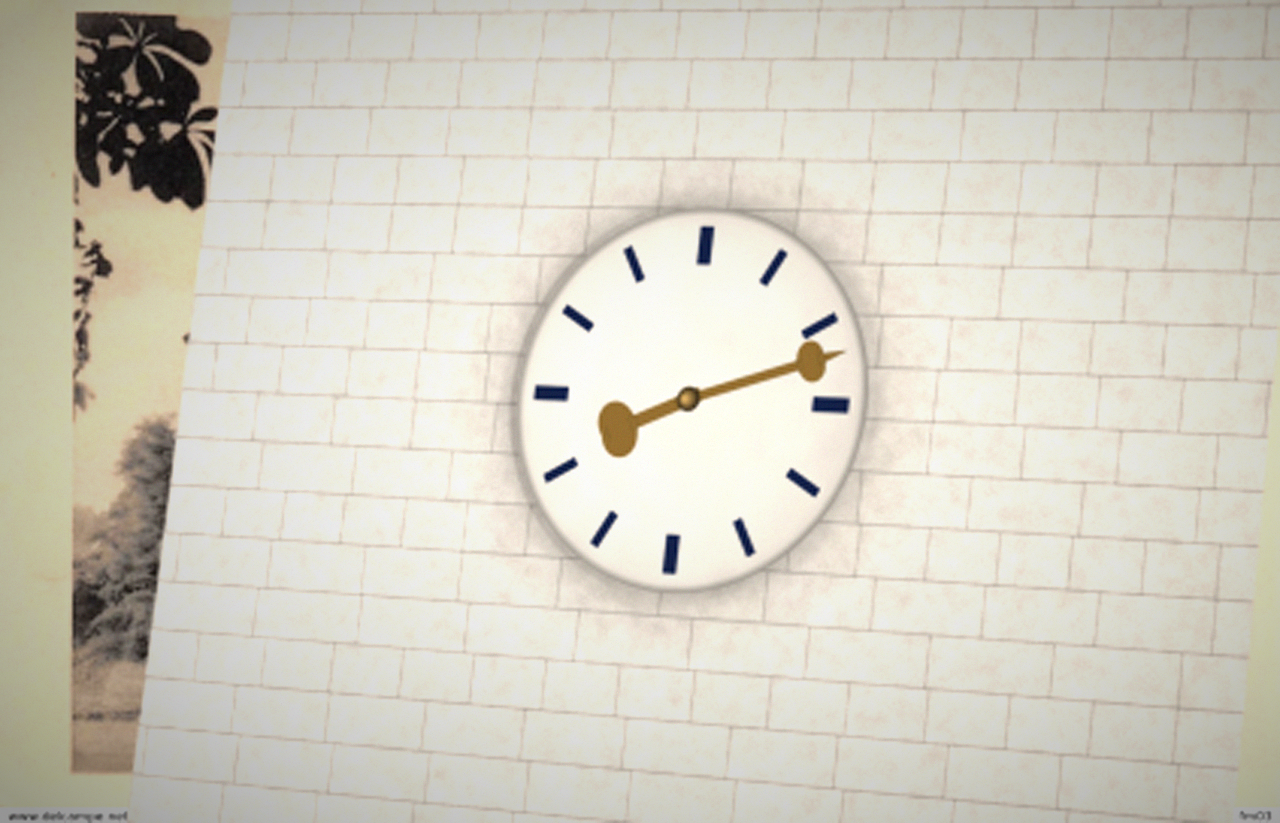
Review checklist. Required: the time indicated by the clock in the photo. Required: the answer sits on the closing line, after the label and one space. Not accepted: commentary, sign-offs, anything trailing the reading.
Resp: 8:12
